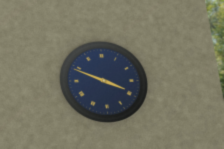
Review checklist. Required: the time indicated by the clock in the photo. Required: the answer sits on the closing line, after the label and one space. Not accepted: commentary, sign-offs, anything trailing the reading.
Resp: 3:49
